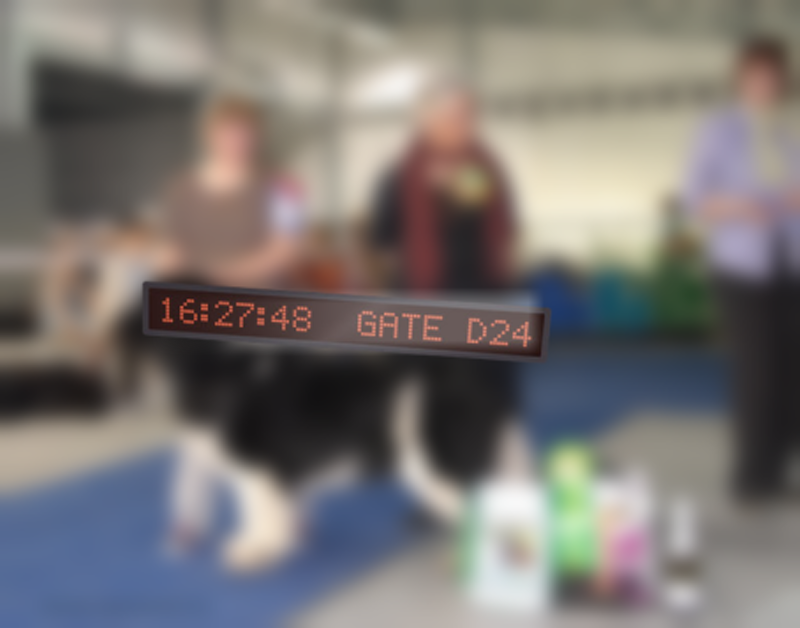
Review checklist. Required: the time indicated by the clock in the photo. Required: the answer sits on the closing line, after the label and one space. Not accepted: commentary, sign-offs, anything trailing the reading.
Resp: 16:27:48
